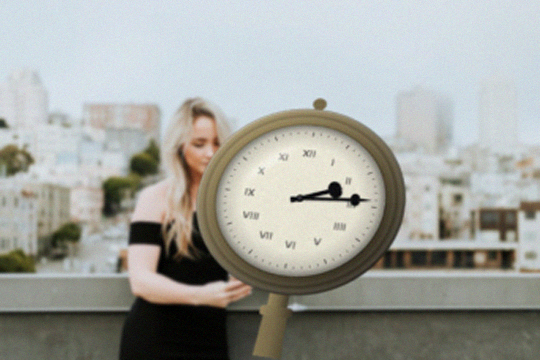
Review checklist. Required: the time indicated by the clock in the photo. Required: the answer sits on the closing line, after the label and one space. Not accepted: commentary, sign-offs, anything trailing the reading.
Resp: 2:14
